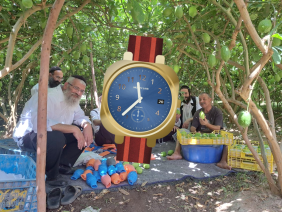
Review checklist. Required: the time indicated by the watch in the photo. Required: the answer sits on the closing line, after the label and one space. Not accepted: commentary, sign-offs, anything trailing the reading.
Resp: 11:37
